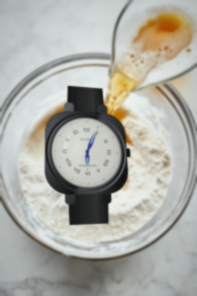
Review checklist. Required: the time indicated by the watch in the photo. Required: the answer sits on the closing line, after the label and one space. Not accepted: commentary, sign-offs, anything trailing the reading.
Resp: 6:04
